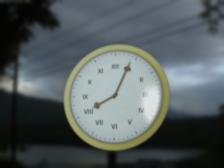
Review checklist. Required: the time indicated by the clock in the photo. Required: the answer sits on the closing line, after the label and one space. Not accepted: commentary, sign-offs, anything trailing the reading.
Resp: 8:04
